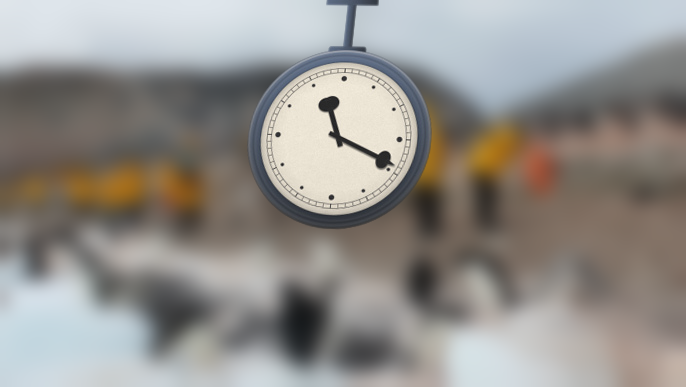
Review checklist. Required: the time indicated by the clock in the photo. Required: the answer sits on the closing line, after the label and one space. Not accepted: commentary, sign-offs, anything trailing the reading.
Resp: 11:19
